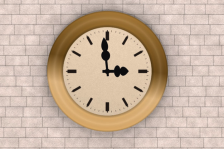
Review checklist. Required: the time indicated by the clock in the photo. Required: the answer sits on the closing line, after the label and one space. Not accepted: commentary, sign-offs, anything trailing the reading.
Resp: 2:59
